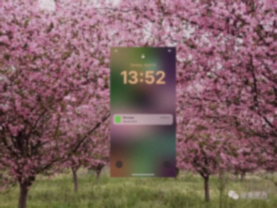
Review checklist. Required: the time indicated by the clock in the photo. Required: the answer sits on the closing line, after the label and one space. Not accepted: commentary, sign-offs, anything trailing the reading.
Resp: 13:52
